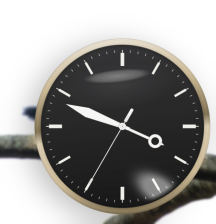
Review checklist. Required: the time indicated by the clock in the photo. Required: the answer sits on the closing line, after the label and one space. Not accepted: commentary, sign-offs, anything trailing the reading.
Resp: 3:48:35
